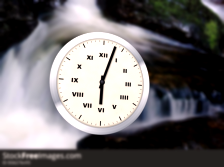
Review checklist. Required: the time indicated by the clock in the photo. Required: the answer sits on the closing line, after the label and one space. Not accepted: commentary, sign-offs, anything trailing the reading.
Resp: 6:03
